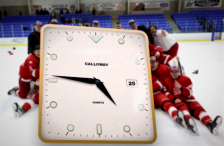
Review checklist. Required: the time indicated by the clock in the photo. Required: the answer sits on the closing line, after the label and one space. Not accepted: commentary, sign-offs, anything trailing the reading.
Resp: 4:46
